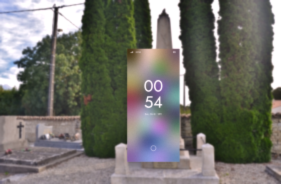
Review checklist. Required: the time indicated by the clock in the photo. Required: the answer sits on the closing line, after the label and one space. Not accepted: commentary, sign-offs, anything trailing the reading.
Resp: 0:54
